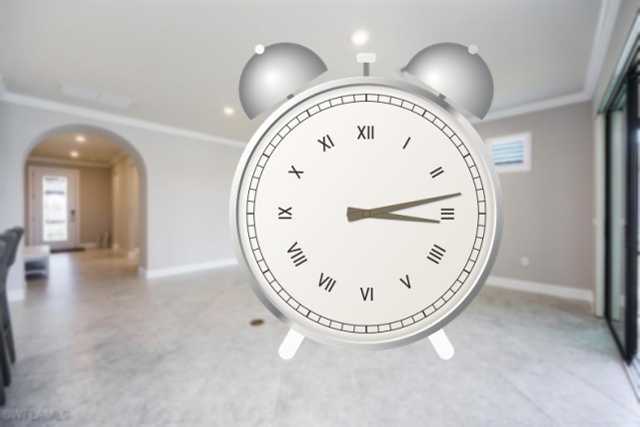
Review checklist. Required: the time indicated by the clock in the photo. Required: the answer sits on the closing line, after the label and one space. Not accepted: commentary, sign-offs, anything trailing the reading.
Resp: 3:13
